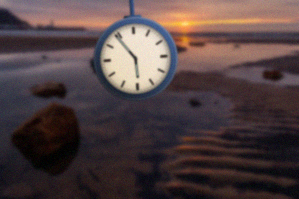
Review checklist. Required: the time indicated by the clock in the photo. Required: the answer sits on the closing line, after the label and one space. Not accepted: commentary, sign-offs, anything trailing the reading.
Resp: 5:54
